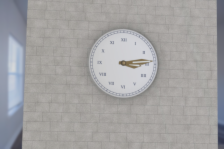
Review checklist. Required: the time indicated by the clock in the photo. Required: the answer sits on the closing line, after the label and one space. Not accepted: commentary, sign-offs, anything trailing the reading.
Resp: 3:14
